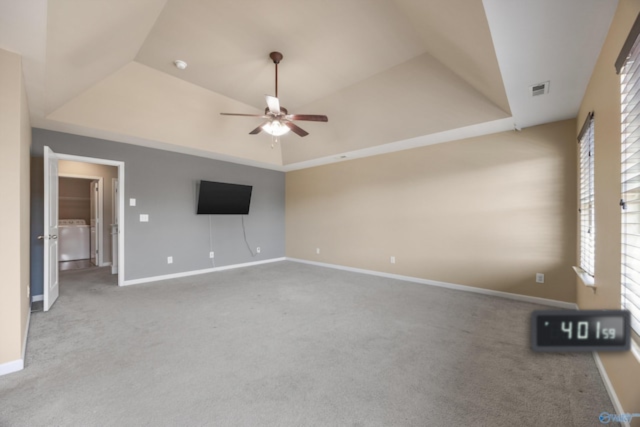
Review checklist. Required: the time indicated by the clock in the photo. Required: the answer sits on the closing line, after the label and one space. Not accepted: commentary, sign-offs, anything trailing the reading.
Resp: 4:01
